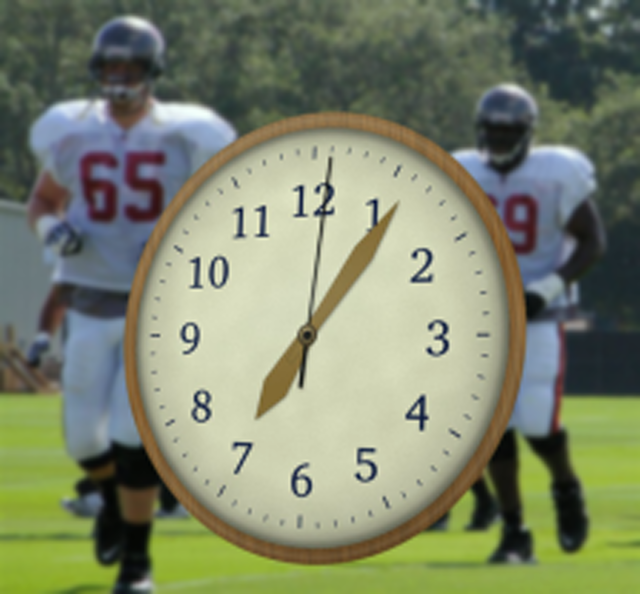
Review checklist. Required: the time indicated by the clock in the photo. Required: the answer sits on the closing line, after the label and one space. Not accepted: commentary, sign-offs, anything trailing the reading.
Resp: 7:06:01
